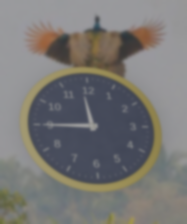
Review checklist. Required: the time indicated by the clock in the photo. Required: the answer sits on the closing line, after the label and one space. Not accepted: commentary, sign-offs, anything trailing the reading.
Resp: 11:45
